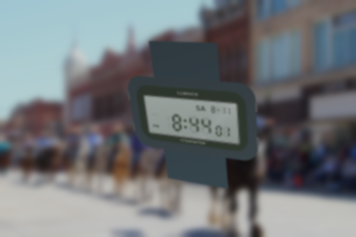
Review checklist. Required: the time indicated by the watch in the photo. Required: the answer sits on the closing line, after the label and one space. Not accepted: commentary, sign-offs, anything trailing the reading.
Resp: 8:44:01
